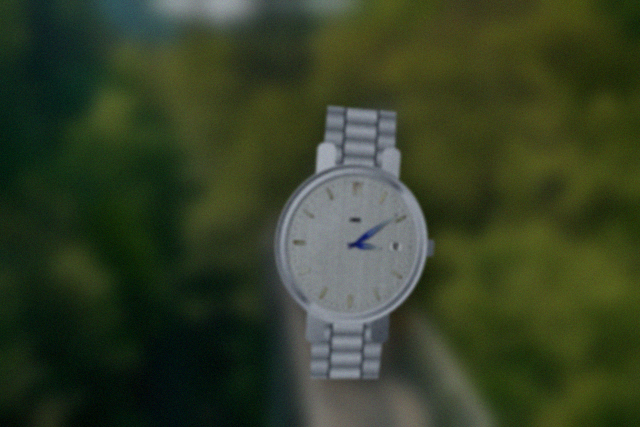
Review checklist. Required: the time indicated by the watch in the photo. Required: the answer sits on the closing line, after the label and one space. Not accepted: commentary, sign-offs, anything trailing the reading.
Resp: 3:09
